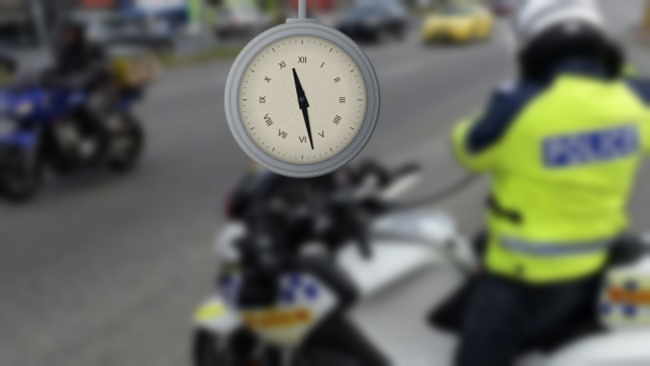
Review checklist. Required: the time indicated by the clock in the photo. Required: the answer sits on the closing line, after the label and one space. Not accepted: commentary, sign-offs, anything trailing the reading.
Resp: 11:28
